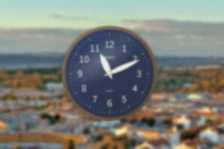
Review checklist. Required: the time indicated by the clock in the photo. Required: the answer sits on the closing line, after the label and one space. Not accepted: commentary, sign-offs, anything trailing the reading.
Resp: 11:11
